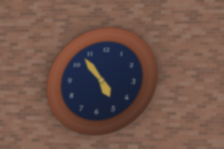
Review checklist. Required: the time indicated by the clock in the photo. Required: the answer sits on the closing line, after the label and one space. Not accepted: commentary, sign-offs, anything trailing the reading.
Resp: 4:53
